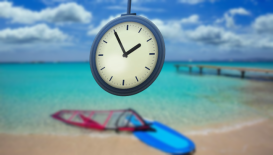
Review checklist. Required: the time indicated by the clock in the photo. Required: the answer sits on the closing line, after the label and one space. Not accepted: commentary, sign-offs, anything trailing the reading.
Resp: 1:55
